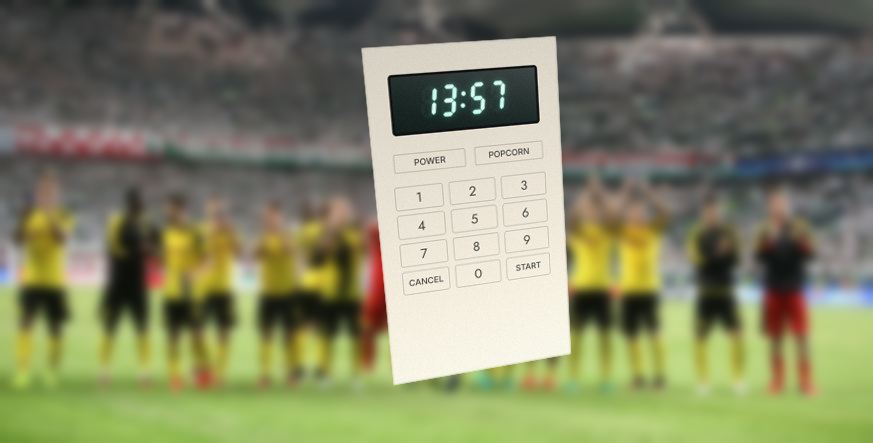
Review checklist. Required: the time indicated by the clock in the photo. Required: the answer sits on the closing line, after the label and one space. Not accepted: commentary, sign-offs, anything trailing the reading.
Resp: 13:57
